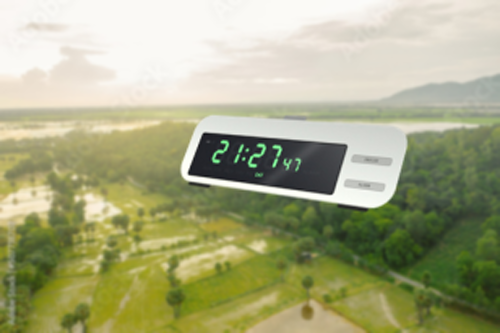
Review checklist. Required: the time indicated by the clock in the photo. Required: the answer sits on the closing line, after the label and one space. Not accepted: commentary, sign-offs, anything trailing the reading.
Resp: 21:27:47
